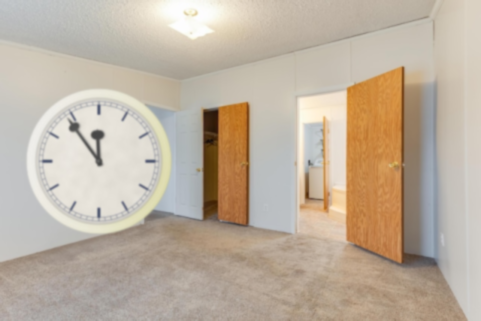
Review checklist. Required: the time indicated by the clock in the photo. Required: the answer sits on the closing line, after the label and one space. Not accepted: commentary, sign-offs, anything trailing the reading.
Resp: 11:54
